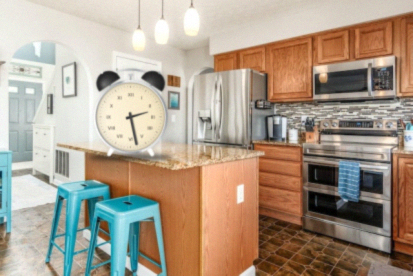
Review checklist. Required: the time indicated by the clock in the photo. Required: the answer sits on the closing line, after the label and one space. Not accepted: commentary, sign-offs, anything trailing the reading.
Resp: 2:28
